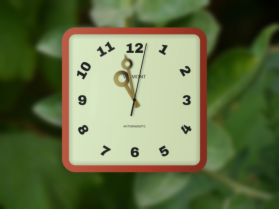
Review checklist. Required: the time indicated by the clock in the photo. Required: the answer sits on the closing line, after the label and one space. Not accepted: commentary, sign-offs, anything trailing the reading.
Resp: 10:58:02
